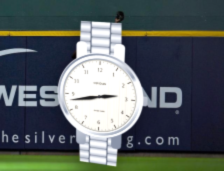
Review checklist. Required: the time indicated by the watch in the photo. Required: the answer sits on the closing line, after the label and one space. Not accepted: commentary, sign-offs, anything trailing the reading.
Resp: 2:43
